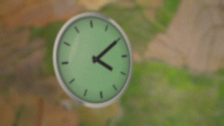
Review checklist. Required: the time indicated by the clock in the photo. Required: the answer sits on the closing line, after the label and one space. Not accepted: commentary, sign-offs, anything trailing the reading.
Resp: 4:10
